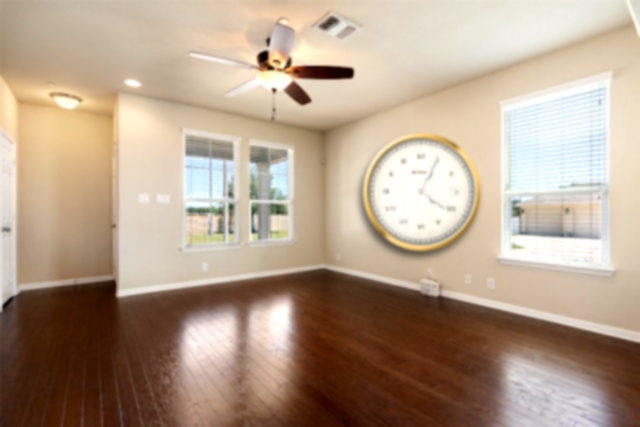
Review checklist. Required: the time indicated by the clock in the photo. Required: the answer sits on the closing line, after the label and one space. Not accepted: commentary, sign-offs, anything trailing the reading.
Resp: 4:04
